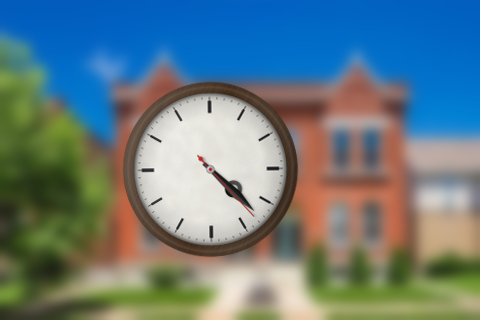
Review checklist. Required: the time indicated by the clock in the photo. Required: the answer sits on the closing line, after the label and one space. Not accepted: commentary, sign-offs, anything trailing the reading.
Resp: 4:22:23
